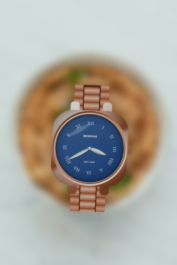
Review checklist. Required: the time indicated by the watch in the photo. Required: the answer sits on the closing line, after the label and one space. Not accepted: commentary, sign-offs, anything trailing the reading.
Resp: 3:40
